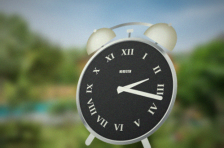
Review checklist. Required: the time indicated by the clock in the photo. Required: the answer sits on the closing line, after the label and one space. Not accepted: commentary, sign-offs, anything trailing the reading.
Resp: 2:17
